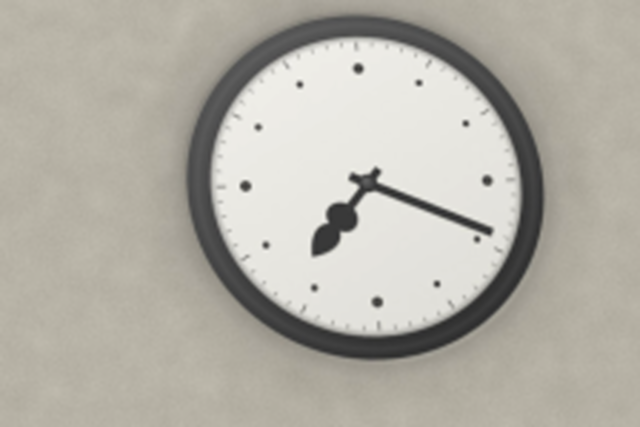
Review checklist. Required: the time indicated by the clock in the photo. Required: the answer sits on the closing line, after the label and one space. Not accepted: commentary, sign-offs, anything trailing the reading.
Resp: 7:19
